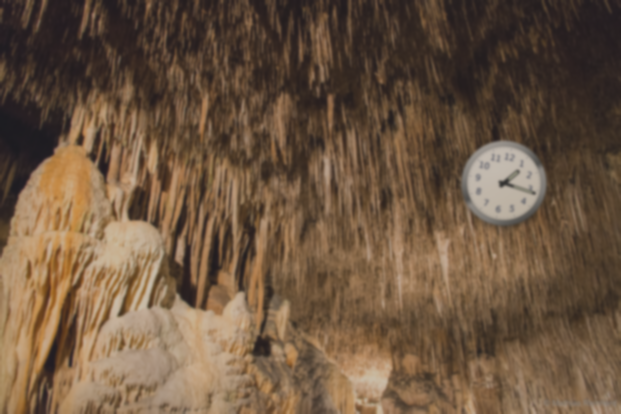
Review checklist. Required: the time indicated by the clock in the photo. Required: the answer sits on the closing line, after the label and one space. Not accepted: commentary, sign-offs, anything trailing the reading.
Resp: 1:16
